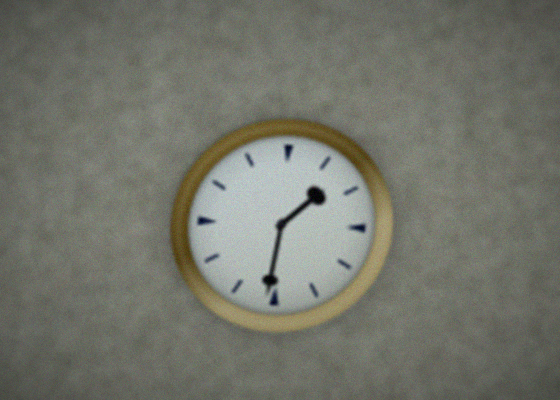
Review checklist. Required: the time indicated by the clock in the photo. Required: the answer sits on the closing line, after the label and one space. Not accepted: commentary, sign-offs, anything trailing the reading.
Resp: 1:31
